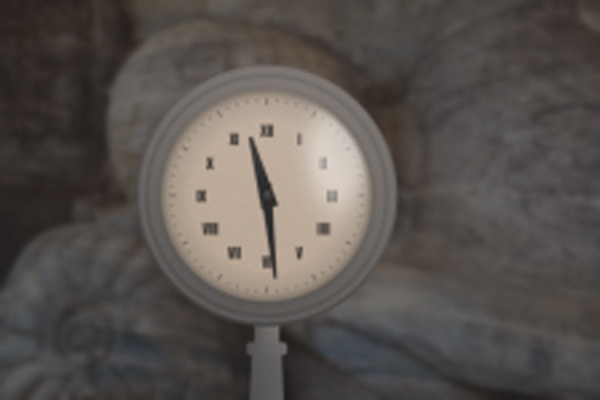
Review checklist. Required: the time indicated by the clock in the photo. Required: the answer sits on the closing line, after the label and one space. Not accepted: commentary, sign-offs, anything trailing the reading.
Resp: 11:29
